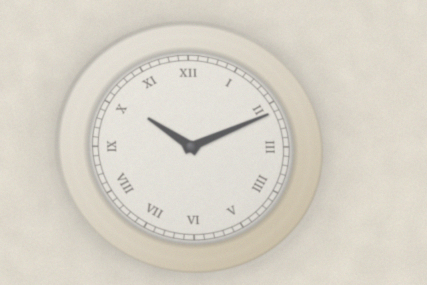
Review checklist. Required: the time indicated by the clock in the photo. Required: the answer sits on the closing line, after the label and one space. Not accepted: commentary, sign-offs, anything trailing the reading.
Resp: 10:11
